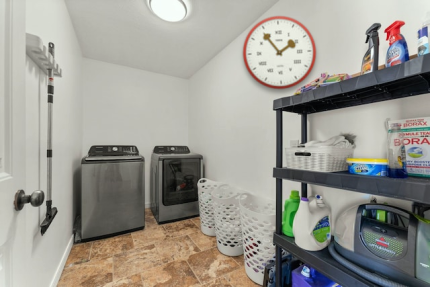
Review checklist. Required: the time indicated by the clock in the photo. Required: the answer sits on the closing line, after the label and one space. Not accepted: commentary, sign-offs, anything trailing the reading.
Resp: 1:54
